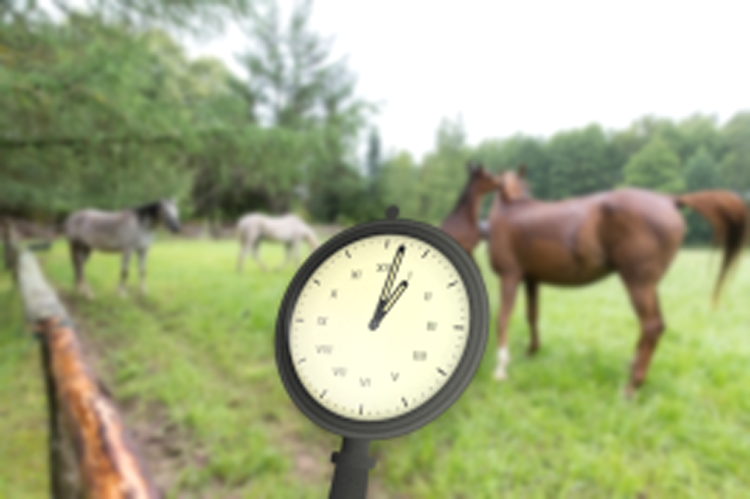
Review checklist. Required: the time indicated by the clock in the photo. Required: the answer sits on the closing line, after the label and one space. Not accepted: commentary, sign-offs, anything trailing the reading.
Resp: 1:02
